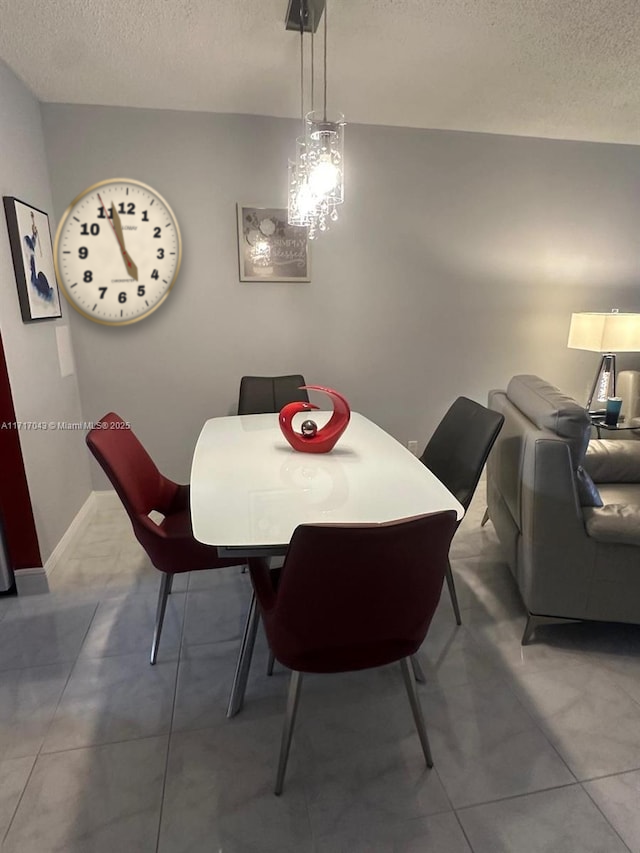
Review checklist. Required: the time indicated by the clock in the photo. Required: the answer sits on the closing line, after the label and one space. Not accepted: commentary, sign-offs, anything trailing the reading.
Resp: 4:56:55
